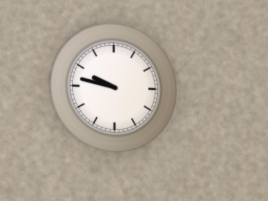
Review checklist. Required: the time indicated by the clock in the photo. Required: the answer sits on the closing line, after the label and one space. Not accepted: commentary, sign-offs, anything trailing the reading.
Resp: 9:47
